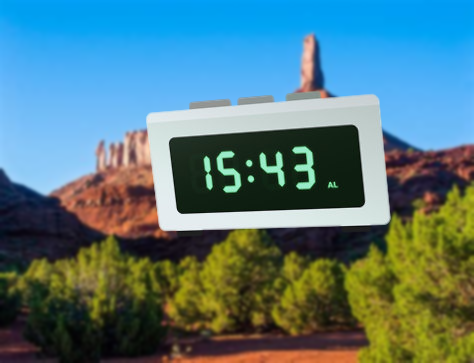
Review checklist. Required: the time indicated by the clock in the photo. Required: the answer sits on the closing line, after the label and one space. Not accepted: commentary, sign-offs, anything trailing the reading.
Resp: 15:43
